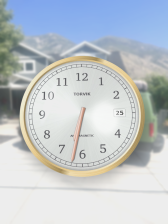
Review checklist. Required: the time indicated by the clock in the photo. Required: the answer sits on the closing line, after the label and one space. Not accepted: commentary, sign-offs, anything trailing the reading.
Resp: 6:32
